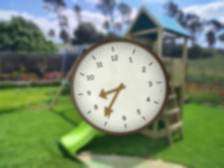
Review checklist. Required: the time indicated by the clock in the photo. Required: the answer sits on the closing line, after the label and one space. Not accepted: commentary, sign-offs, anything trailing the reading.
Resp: 8:36
